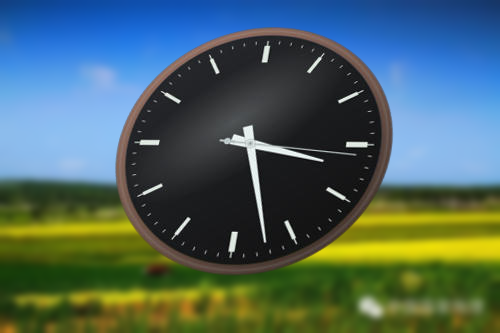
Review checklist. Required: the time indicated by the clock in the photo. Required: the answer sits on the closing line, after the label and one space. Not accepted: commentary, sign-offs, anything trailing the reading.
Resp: 3:27:16
